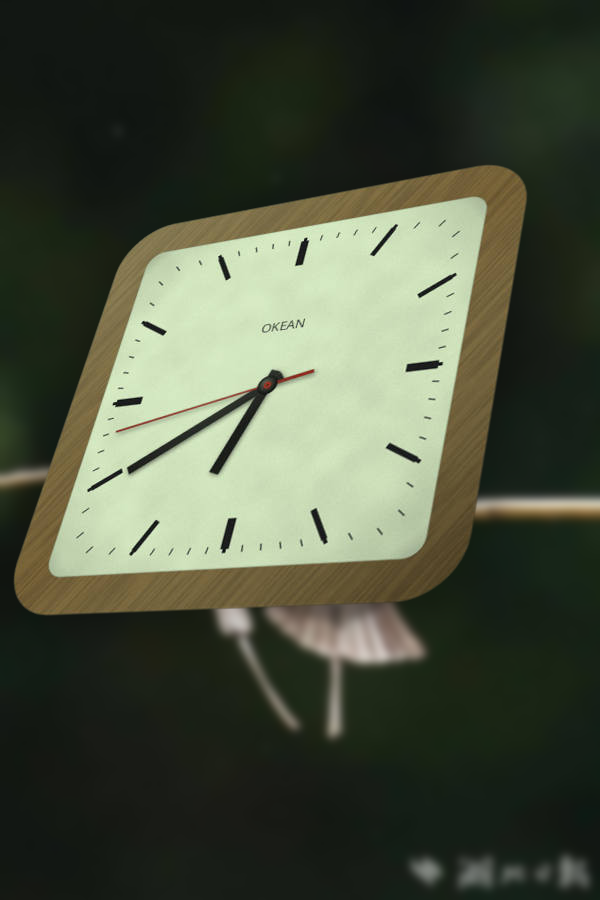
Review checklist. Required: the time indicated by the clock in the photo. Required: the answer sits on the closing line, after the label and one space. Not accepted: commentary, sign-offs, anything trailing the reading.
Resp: 6:39:43
